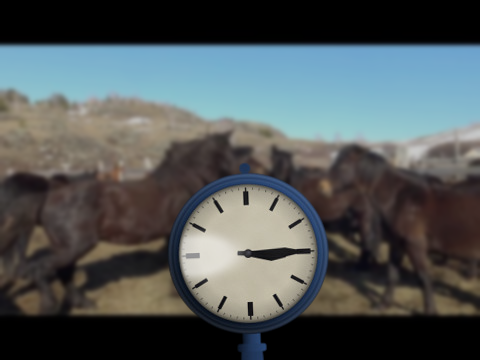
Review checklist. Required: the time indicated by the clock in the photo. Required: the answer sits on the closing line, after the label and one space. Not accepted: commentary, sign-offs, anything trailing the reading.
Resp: 3:15
